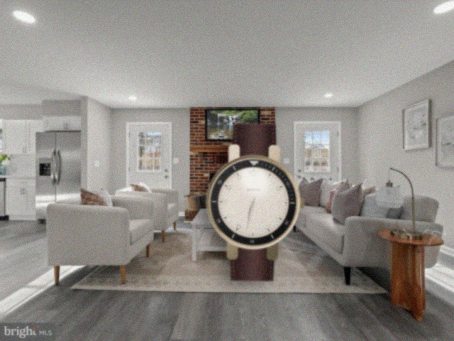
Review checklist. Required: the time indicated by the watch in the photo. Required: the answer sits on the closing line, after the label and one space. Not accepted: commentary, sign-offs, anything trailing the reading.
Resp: 6:32
